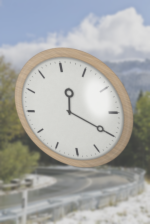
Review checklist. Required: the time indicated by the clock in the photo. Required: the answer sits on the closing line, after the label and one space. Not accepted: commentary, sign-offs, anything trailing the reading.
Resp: 12:20
